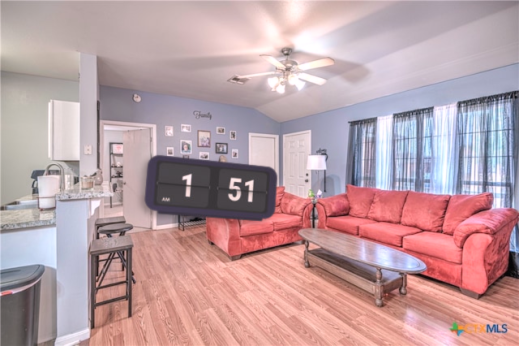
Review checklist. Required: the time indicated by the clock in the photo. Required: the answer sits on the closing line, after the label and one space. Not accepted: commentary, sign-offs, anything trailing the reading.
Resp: 1:51
